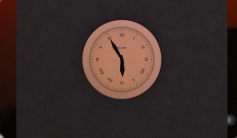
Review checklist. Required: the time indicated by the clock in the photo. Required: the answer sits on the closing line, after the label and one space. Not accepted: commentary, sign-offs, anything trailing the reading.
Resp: 5:55
